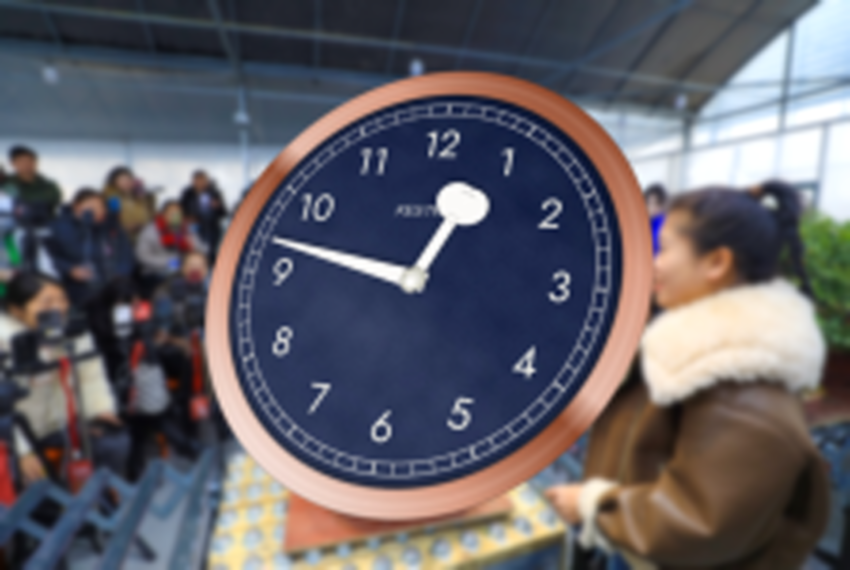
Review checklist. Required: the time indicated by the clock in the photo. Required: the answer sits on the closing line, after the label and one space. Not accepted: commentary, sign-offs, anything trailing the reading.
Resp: 12:47
